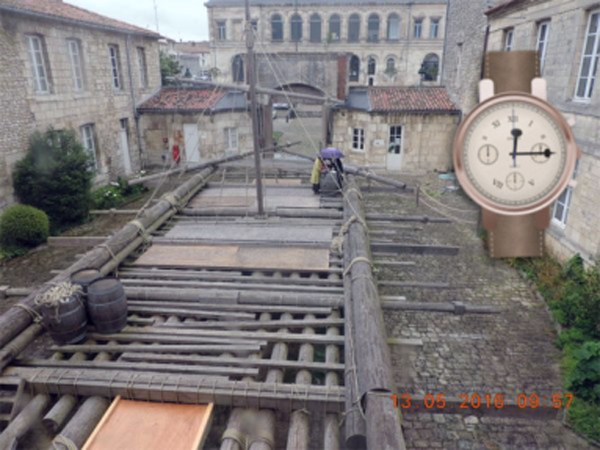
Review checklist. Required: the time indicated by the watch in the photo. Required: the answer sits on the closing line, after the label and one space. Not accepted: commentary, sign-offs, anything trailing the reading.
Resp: 12:15
